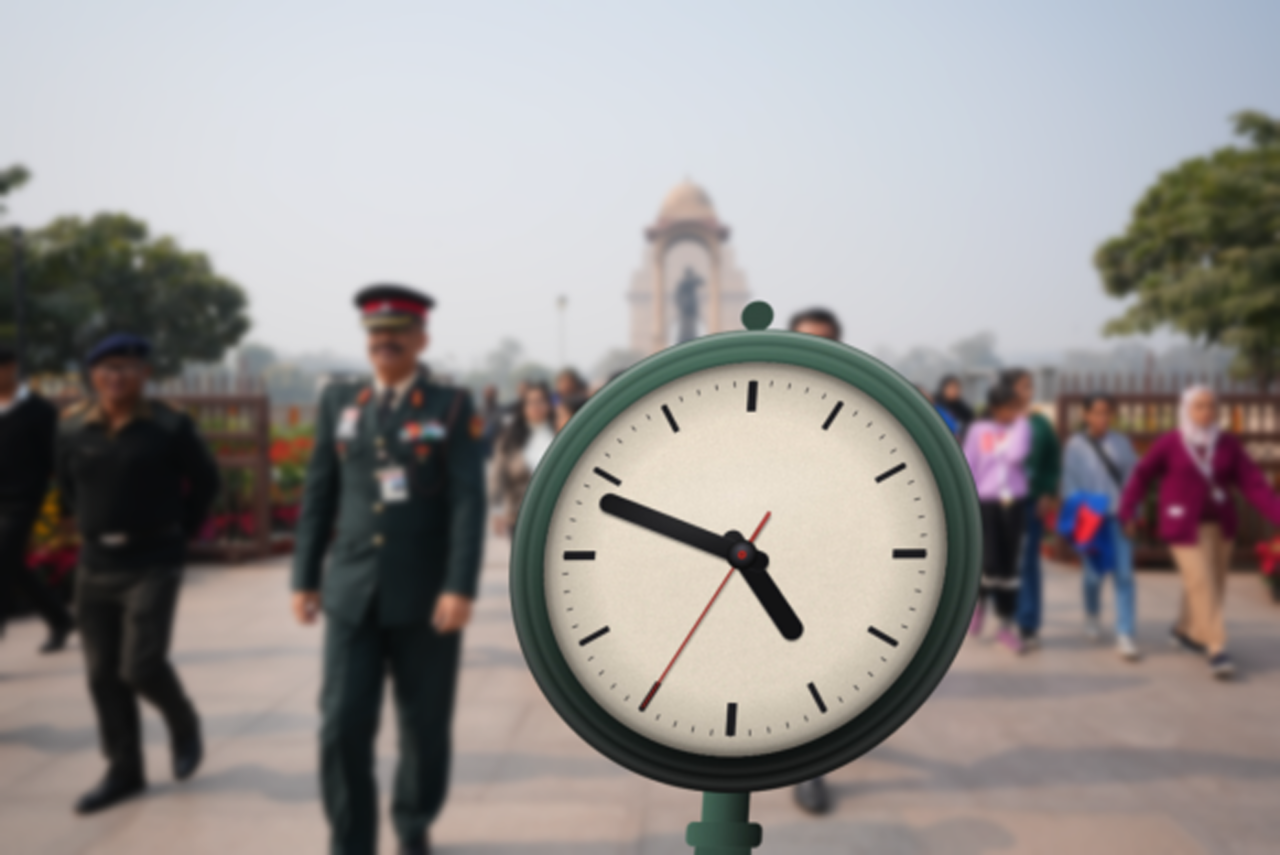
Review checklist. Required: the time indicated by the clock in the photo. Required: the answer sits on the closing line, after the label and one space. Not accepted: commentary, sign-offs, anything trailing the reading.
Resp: 4:48:35
